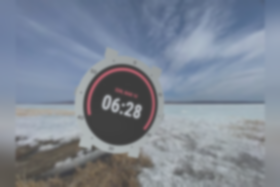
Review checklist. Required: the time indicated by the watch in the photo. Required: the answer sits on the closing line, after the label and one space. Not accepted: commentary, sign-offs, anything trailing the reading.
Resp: 6:28
